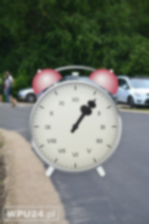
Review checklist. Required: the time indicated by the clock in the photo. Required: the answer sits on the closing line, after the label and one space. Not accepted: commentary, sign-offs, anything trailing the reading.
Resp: 1:06
